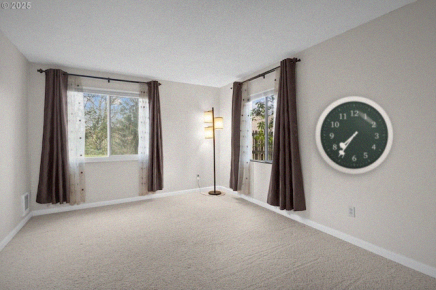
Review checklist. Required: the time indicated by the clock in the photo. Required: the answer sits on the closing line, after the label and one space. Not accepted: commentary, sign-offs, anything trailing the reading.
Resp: 7:36
